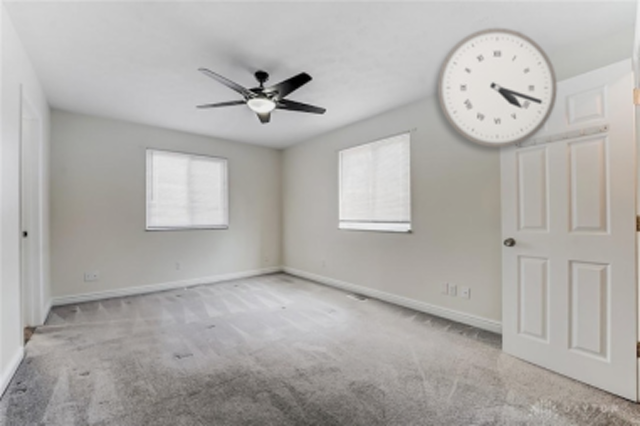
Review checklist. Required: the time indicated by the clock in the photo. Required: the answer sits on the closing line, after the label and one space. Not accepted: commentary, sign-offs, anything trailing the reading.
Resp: 4:18
